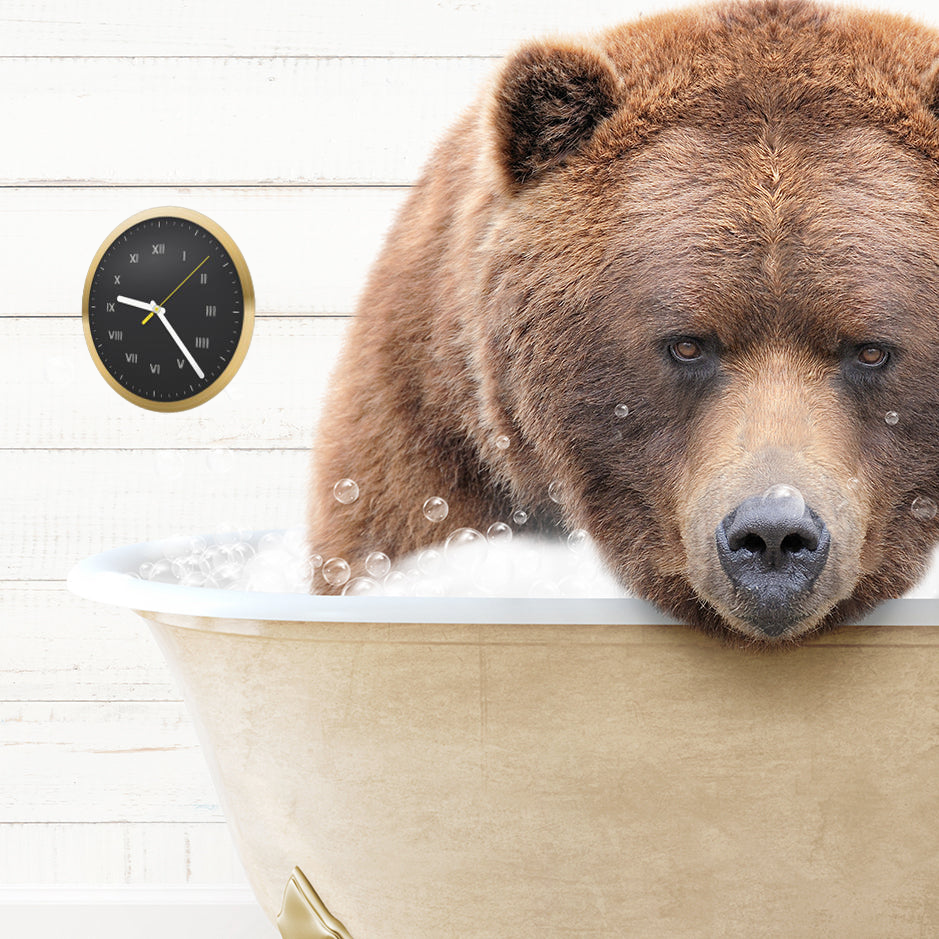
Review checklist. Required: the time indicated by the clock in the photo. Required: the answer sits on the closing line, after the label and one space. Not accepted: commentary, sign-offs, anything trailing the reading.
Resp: 9:23:08
